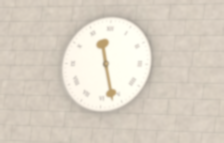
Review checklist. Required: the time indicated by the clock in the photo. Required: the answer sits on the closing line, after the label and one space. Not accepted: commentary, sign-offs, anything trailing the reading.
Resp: 11:27
